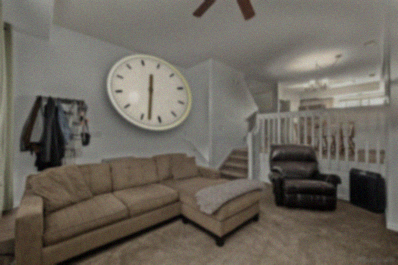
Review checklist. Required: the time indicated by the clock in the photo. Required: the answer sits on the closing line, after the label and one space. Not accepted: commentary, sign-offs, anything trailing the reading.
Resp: 12:33
